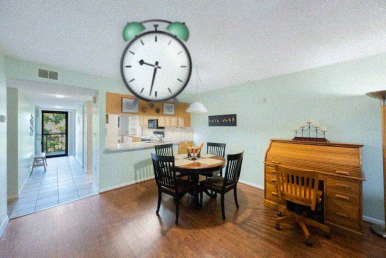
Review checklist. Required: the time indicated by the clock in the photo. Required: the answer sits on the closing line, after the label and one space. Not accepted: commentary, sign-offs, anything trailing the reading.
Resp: 9:32
